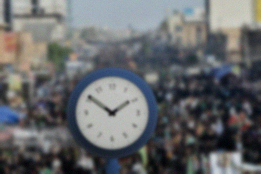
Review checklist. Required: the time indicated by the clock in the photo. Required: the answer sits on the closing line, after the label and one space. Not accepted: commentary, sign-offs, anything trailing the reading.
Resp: 1:51
